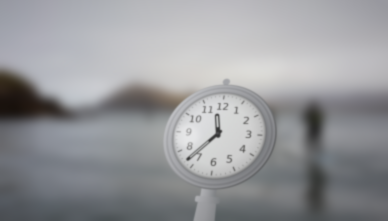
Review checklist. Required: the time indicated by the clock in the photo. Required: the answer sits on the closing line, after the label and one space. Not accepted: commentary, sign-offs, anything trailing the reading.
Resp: 11:37
